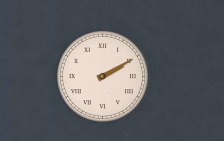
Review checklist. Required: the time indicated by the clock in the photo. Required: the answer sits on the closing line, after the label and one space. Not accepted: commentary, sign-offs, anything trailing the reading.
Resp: 2:10
